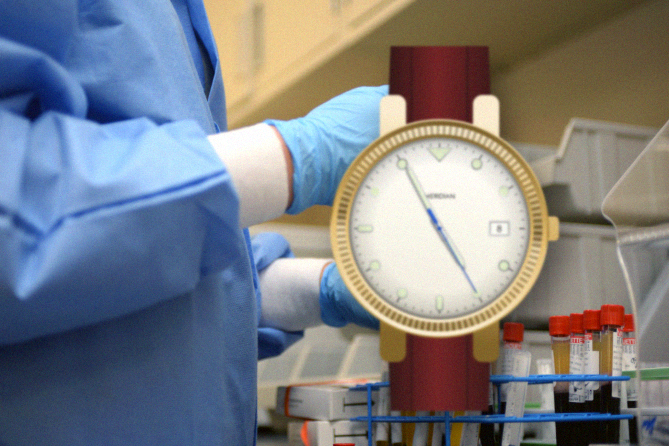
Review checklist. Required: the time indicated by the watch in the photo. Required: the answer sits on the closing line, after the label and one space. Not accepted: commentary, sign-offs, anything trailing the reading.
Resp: 4:55:25
